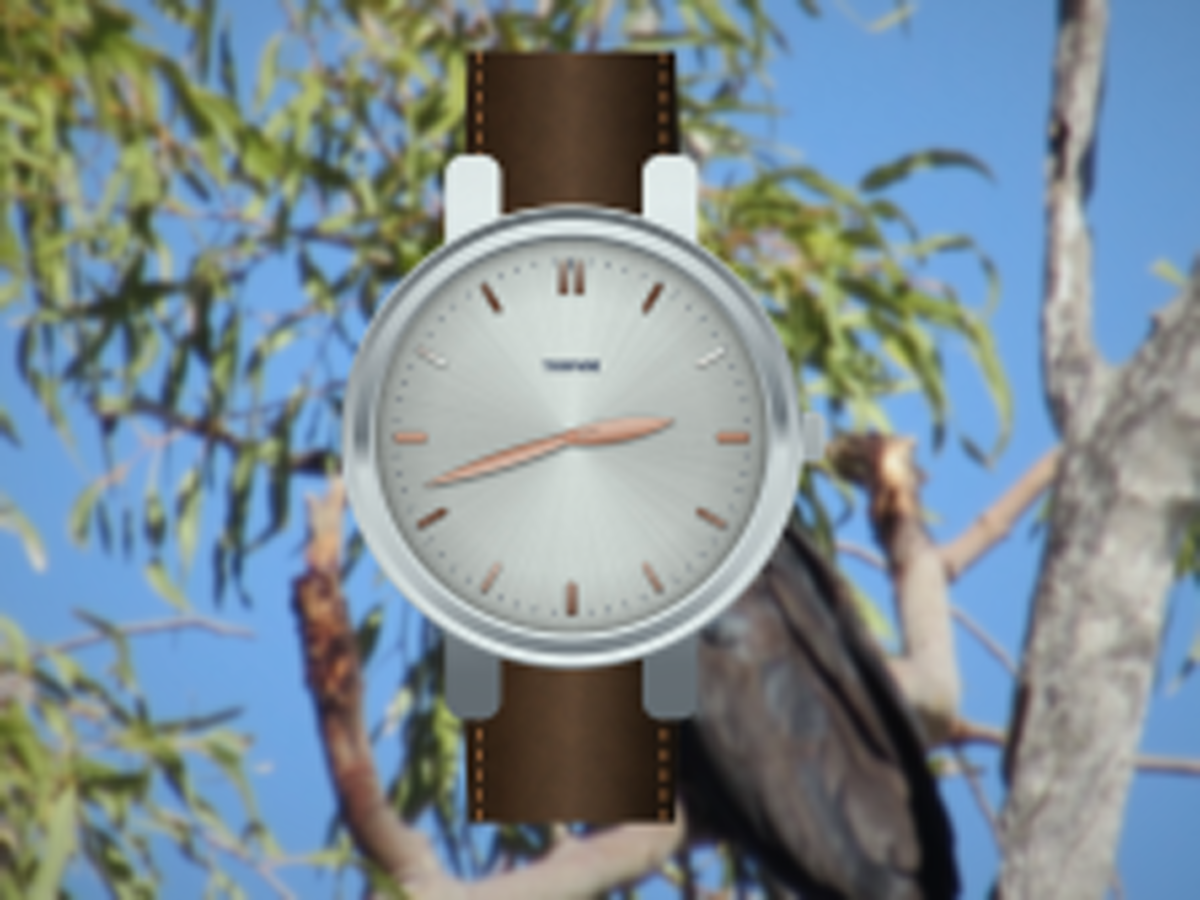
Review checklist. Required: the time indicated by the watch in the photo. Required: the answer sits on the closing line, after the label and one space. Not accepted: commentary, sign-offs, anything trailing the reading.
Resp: 2:42
